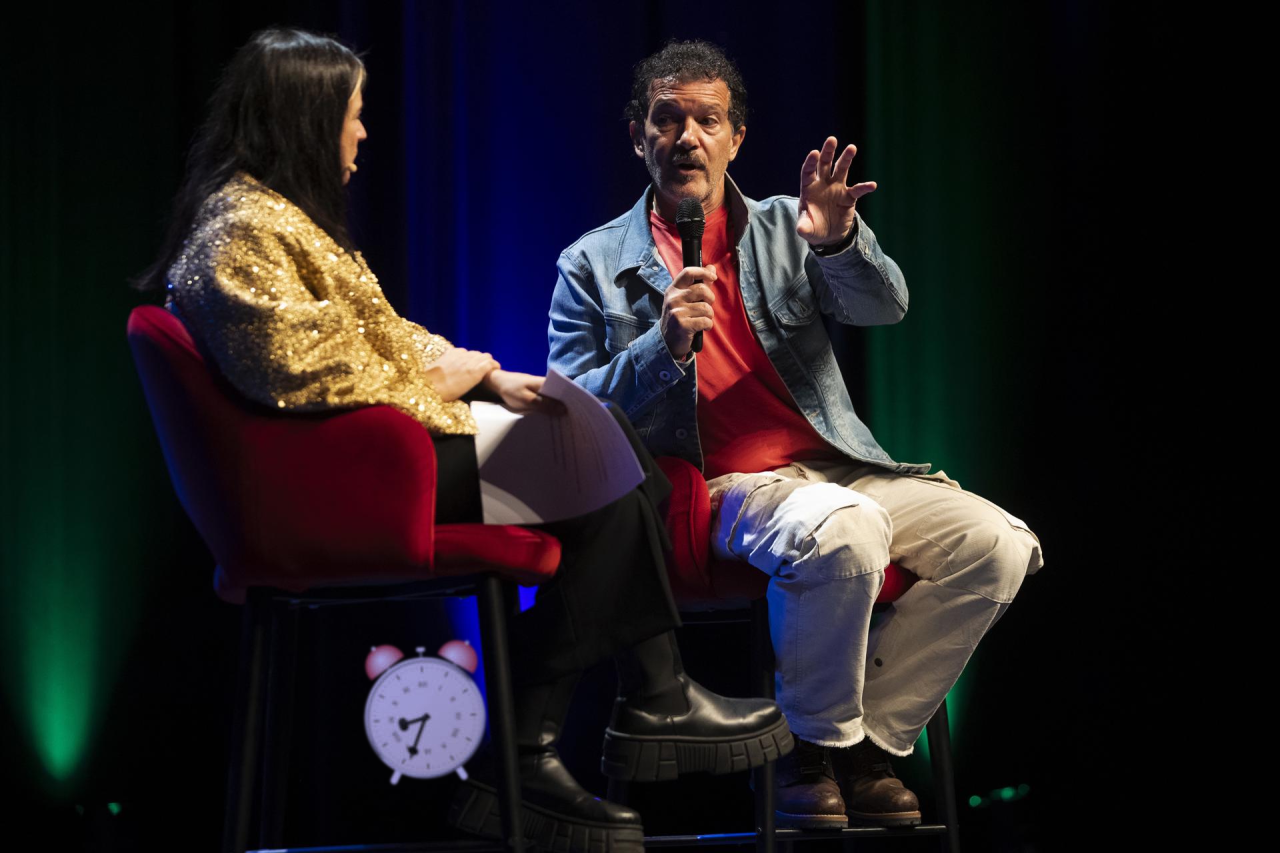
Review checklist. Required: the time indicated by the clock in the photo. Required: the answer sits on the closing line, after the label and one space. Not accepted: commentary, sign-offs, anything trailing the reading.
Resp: 8:34
